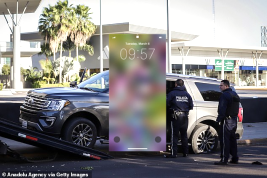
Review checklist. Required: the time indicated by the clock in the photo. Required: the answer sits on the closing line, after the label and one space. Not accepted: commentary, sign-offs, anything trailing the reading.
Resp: 9:57
